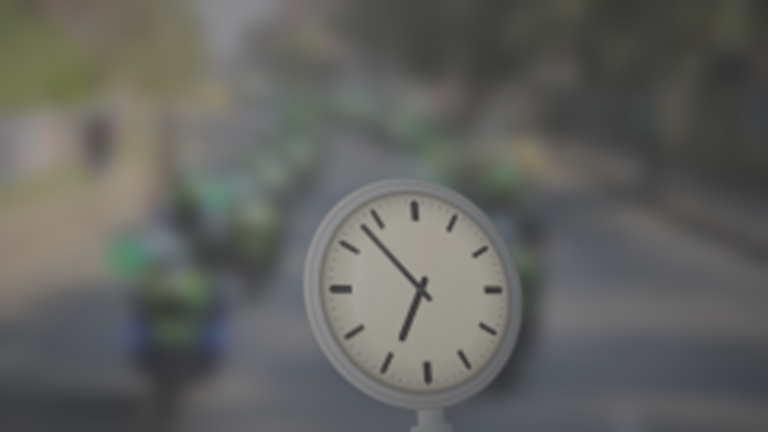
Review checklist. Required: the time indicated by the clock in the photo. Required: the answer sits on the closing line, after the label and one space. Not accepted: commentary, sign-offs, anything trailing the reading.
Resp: 6:53
